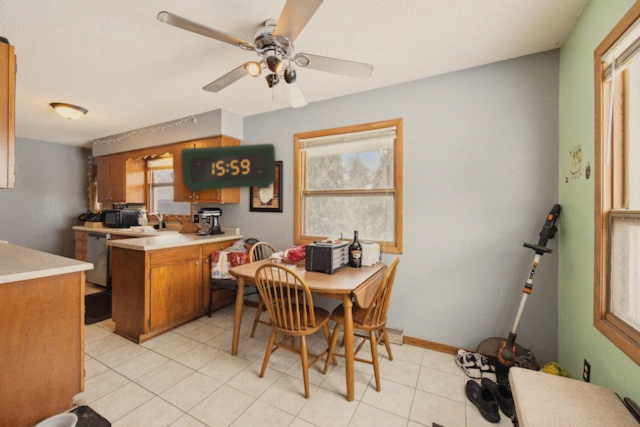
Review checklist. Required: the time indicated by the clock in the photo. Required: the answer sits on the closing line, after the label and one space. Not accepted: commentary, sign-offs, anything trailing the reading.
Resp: 15:59
